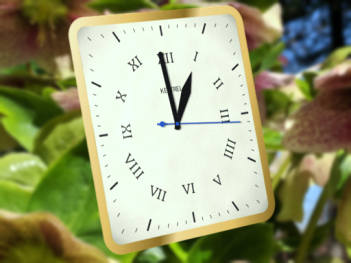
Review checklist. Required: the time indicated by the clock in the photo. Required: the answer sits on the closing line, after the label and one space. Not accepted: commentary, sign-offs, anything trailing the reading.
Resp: 12:59:16
